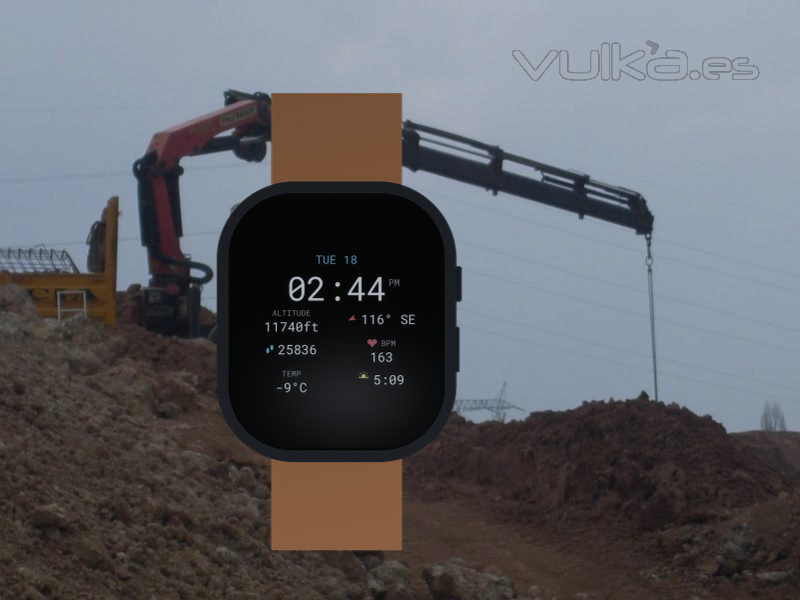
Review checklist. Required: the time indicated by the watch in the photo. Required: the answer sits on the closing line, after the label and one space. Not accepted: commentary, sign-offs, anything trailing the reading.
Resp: 2:44
